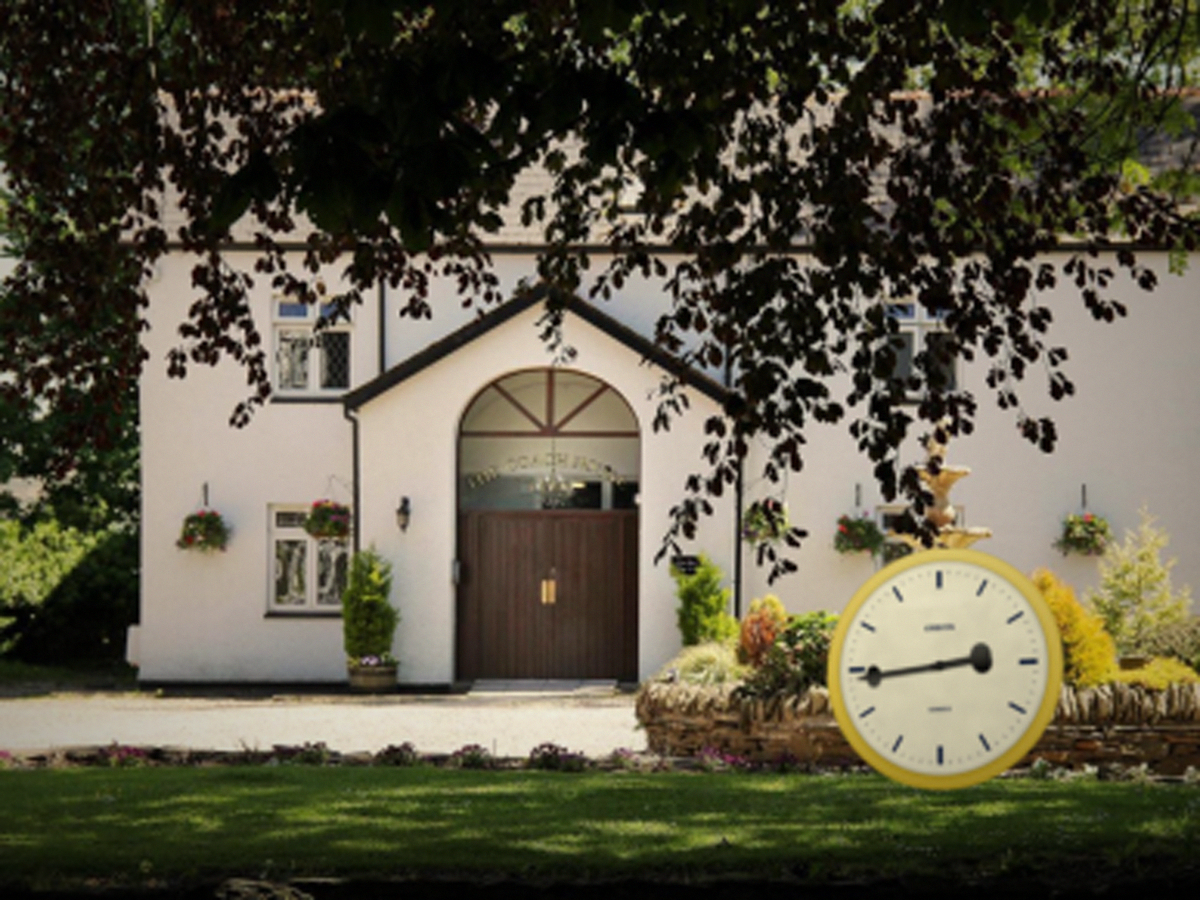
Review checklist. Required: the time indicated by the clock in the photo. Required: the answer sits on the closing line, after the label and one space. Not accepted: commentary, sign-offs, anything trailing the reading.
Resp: 2:44
